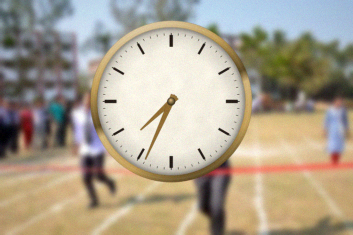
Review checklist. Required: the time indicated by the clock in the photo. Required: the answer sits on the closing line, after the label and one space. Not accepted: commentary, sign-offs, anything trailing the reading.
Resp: 7:34
